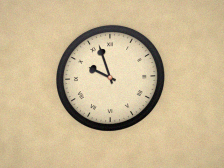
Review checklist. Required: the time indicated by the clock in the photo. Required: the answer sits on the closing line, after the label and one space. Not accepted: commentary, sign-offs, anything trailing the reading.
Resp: 9:57
